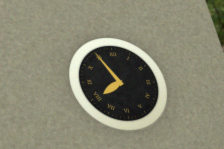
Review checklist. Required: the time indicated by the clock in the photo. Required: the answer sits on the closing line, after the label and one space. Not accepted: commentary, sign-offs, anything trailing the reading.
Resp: 7:55
